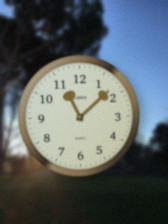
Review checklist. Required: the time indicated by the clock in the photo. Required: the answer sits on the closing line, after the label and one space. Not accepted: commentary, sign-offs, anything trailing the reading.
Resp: 11:08
